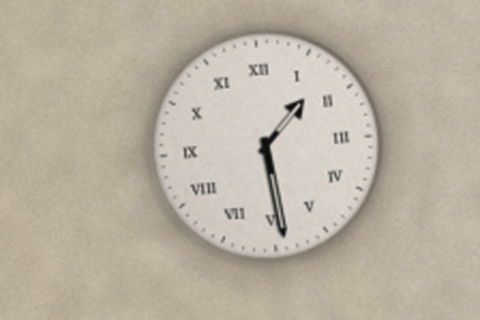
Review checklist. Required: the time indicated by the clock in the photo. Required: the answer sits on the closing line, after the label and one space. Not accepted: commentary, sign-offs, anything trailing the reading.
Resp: 1:29
